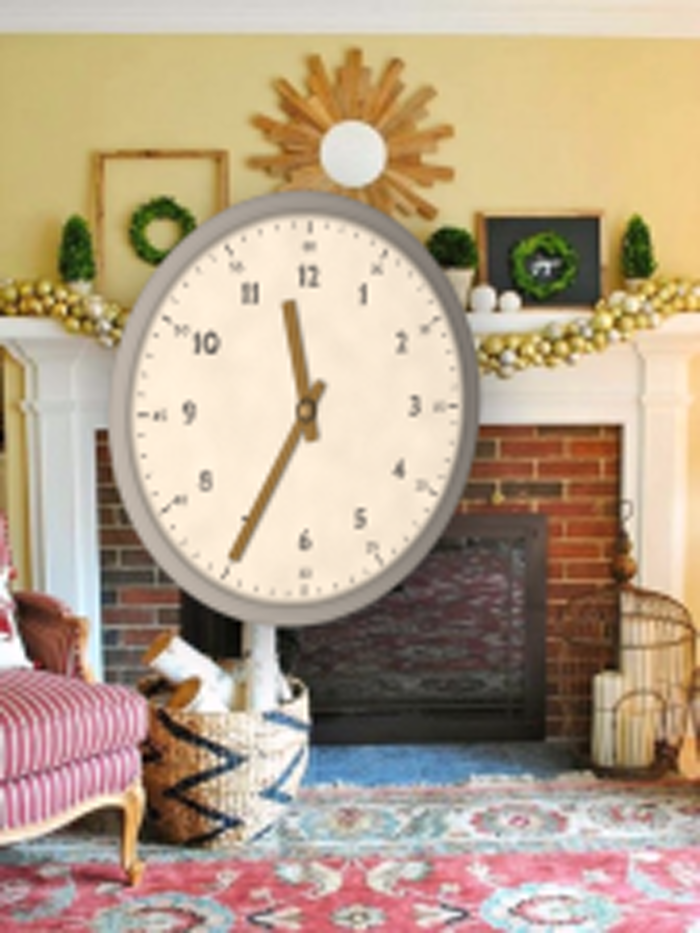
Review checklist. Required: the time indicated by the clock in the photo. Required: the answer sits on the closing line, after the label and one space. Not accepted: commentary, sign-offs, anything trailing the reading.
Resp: 11:35
